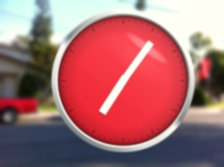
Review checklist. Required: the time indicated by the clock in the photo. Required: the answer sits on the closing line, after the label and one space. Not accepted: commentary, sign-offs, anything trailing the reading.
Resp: 7:06
